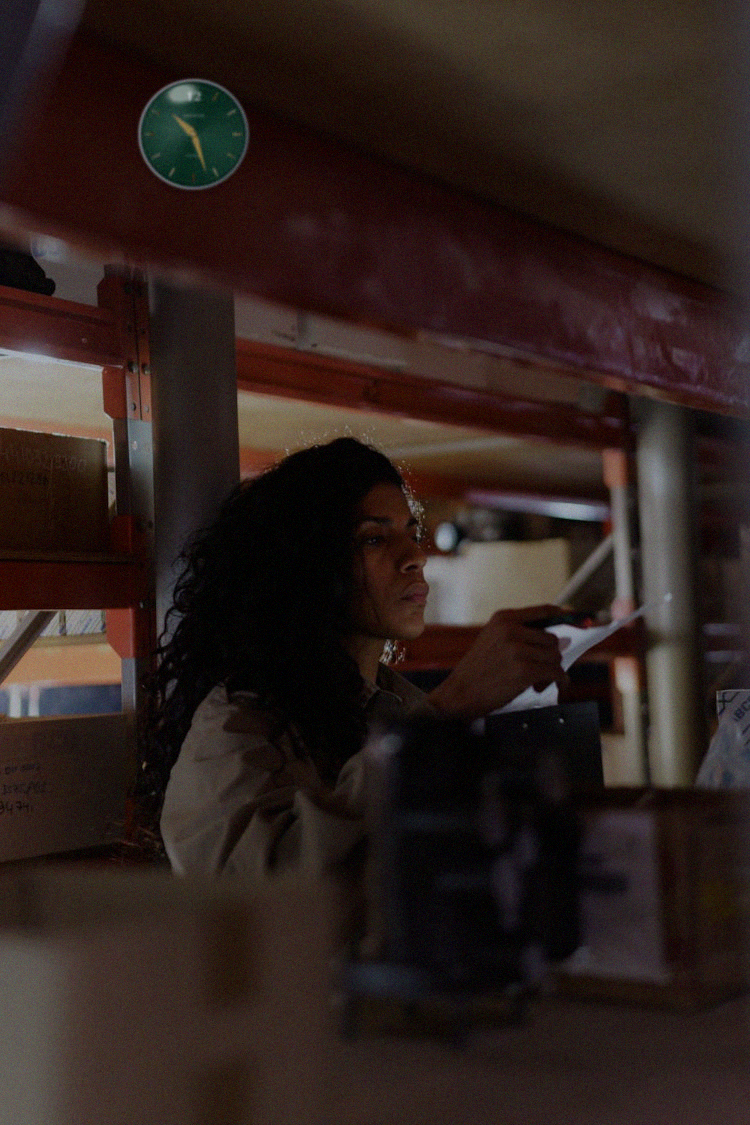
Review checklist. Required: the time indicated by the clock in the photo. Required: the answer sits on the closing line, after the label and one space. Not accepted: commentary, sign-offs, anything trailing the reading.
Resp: 10:27
